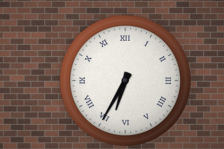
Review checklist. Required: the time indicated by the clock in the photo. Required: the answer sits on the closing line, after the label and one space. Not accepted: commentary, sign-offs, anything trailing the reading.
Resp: 6:35
